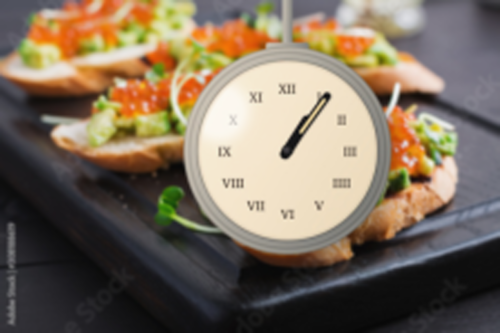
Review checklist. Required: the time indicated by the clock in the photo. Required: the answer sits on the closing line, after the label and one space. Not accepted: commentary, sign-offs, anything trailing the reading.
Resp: 1:06
